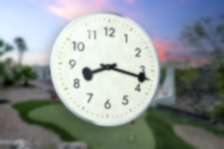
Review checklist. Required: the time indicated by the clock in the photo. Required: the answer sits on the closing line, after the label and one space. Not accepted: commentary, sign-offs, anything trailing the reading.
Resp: 8:17
